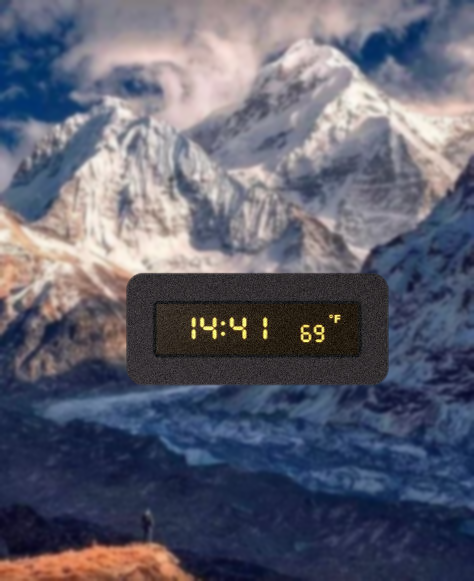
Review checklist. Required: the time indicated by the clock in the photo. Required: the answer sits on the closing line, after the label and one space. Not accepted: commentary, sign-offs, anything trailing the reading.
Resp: 14:41
